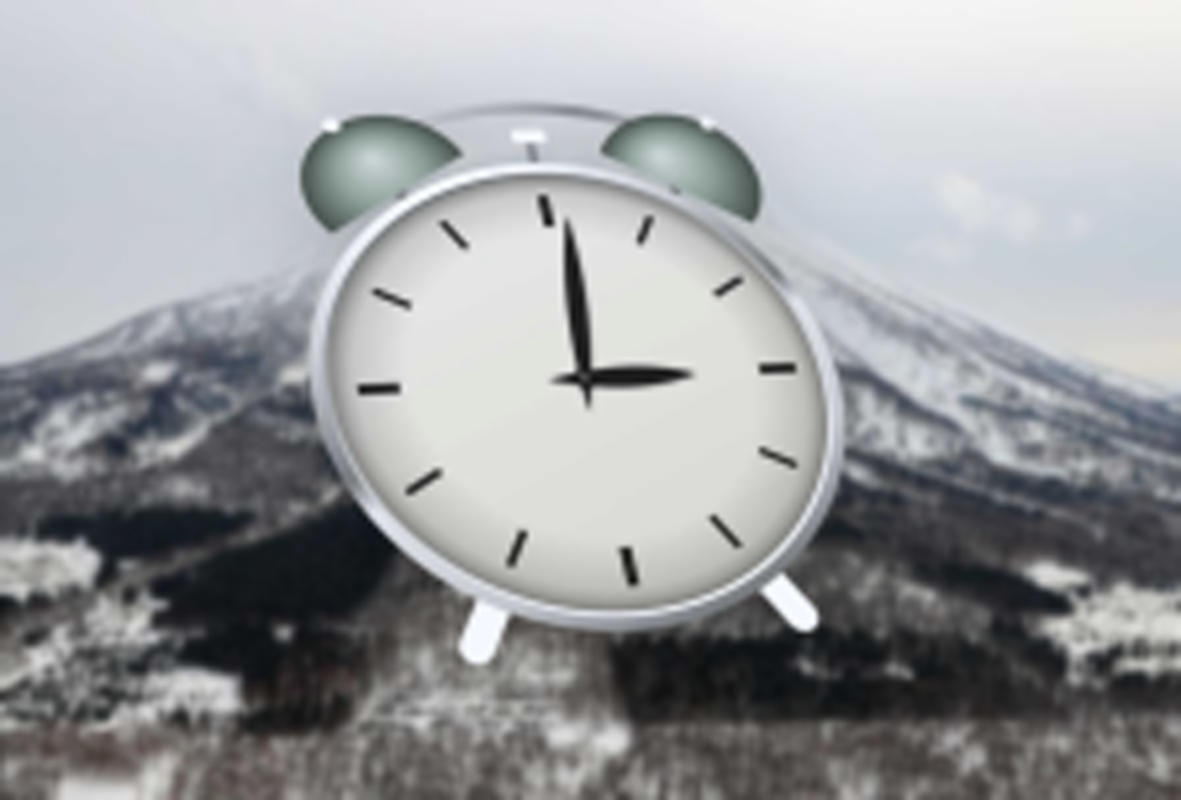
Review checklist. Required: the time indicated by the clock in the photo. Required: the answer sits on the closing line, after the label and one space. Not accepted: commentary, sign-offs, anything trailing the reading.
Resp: 3:01
